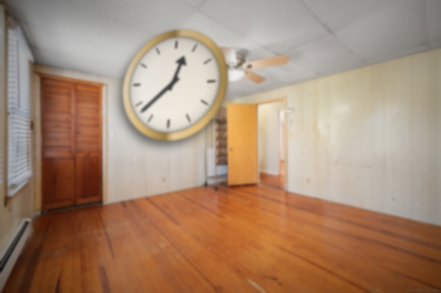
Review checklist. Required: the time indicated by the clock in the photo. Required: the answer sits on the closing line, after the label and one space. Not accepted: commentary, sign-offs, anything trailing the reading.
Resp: 12:38
